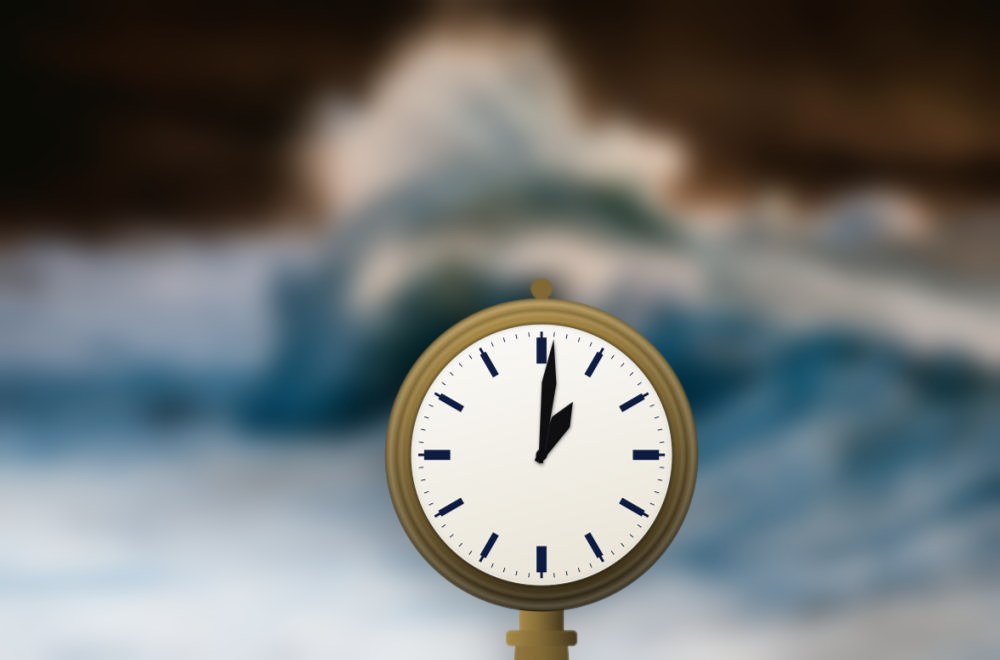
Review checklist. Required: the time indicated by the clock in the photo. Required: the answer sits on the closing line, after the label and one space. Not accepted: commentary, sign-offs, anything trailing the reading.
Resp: 1:01
